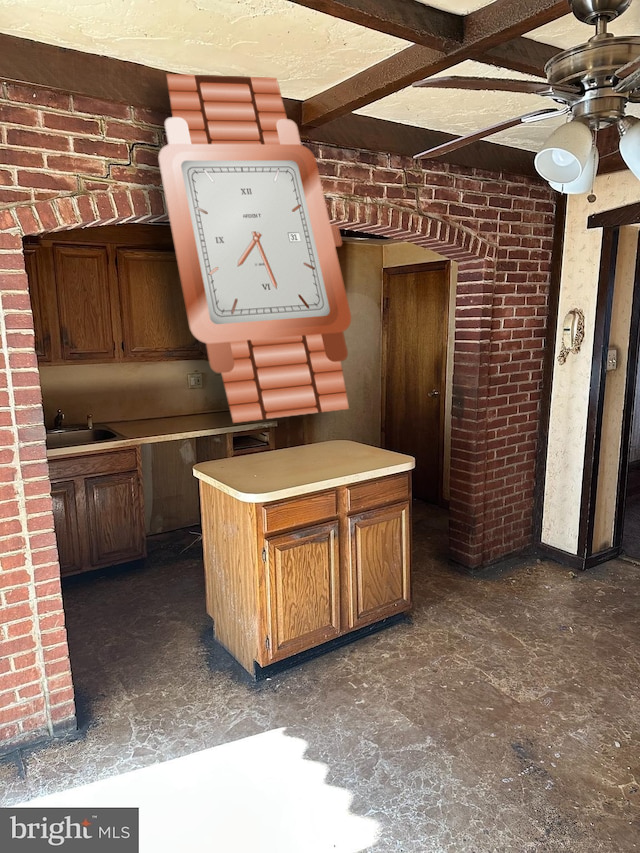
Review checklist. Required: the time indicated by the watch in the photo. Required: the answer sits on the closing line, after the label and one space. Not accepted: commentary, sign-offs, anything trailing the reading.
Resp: 7:28
